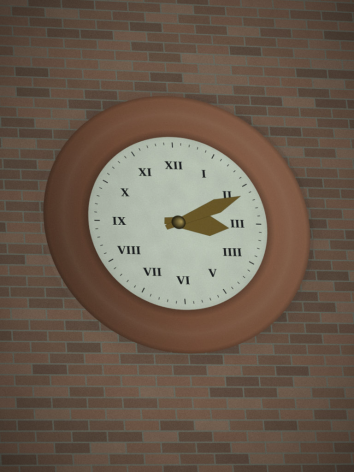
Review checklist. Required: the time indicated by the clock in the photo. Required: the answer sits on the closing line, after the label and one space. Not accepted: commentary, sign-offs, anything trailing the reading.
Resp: 3:11
